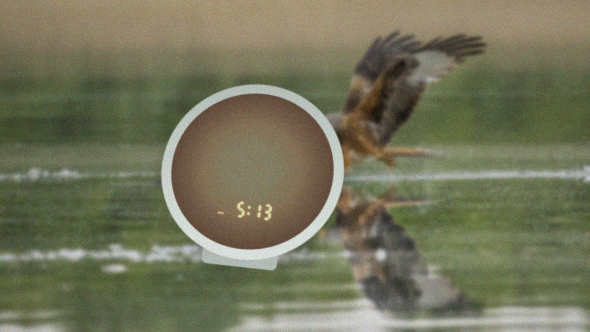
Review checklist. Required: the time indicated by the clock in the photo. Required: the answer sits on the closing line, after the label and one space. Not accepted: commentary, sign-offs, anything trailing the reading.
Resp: 5:13
